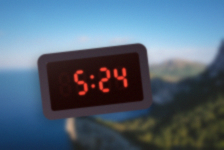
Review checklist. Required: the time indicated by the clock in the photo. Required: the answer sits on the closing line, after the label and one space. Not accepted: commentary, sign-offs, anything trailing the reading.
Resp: 5:24
